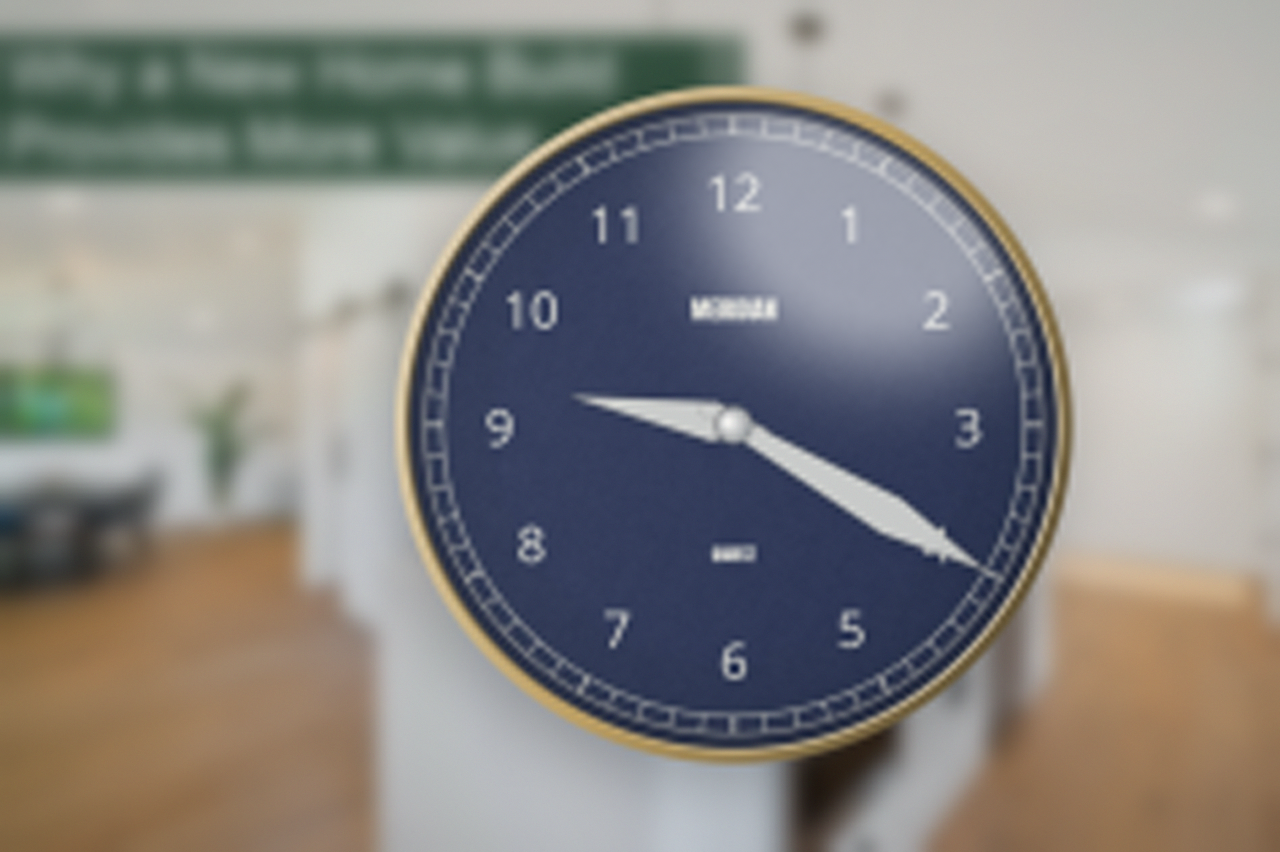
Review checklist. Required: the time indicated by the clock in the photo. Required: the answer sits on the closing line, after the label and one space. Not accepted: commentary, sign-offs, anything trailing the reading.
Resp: 9:20
